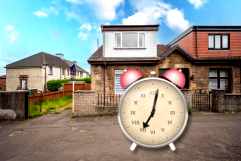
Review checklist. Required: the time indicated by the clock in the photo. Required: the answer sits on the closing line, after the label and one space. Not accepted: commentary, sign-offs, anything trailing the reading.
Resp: 7:02
